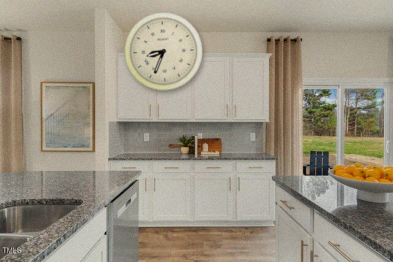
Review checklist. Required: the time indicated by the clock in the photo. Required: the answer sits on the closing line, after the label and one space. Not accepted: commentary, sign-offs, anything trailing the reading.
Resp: 8:34
